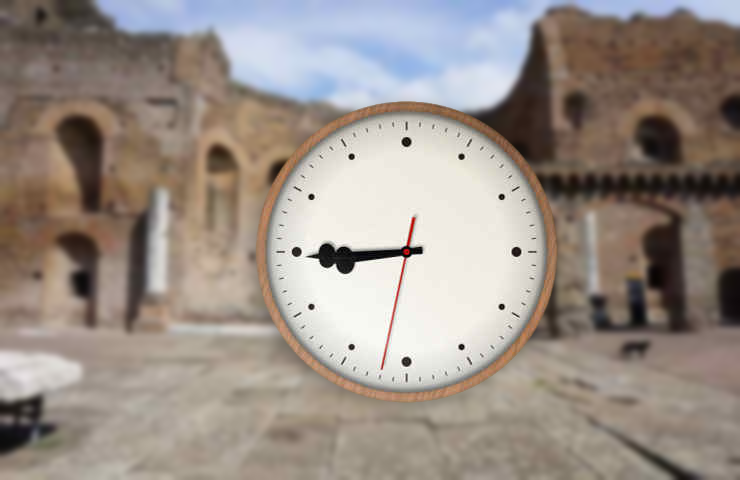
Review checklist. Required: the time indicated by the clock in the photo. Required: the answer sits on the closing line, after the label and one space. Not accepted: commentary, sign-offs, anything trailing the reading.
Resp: 8:44:32
